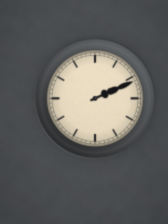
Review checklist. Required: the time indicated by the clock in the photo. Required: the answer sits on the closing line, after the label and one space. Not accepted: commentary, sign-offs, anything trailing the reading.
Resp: 2:11
